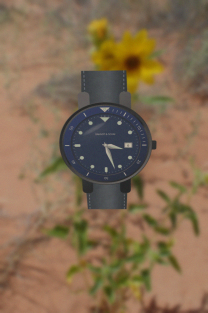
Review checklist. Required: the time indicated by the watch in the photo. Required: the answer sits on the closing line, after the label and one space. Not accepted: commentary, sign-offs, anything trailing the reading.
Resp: 3:27
